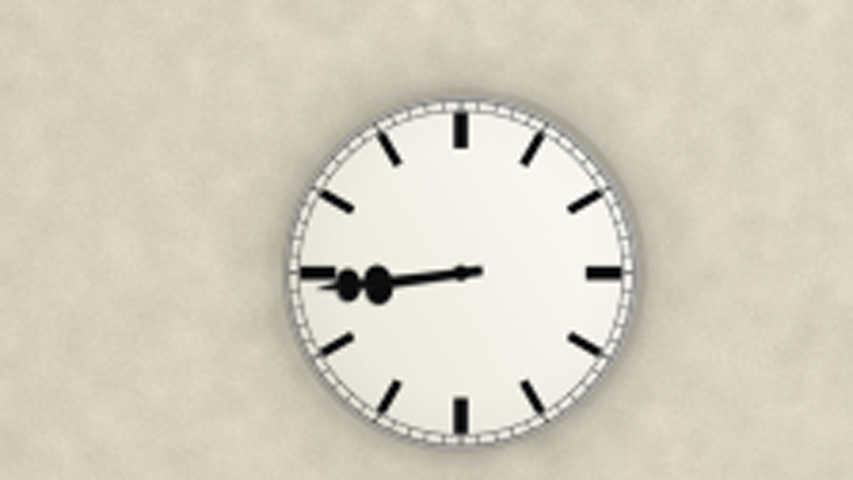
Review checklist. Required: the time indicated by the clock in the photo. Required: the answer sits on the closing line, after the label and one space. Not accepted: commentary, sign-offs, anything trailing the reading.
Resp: 8:44
